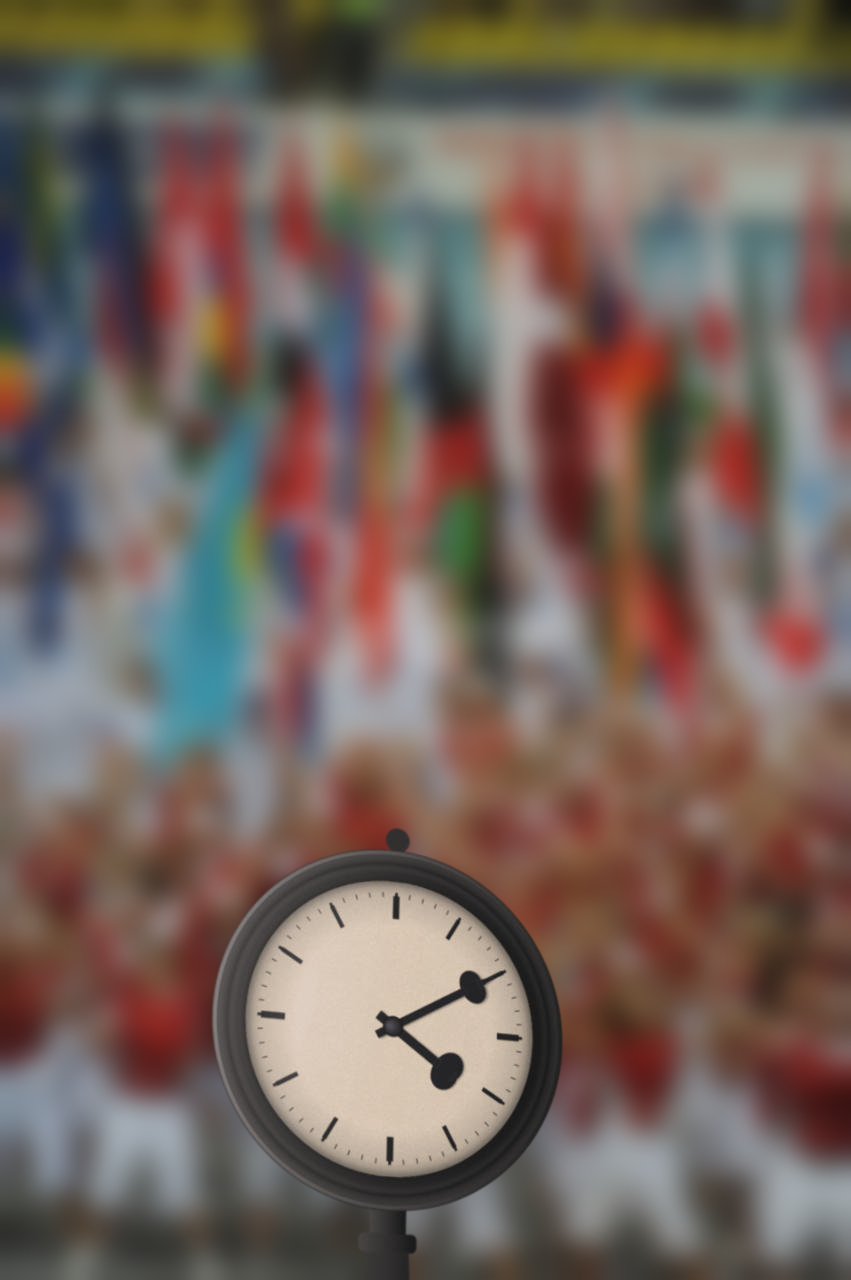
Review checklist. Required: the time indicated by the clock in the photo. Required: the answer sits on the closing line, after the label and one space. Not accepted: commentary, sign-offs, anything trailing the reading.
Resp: 4:10
